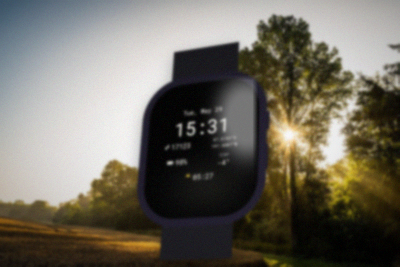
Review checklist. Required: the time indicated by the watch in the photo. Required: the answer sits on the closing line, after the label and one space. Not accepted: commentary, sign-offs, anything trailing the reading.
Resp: 15:31
